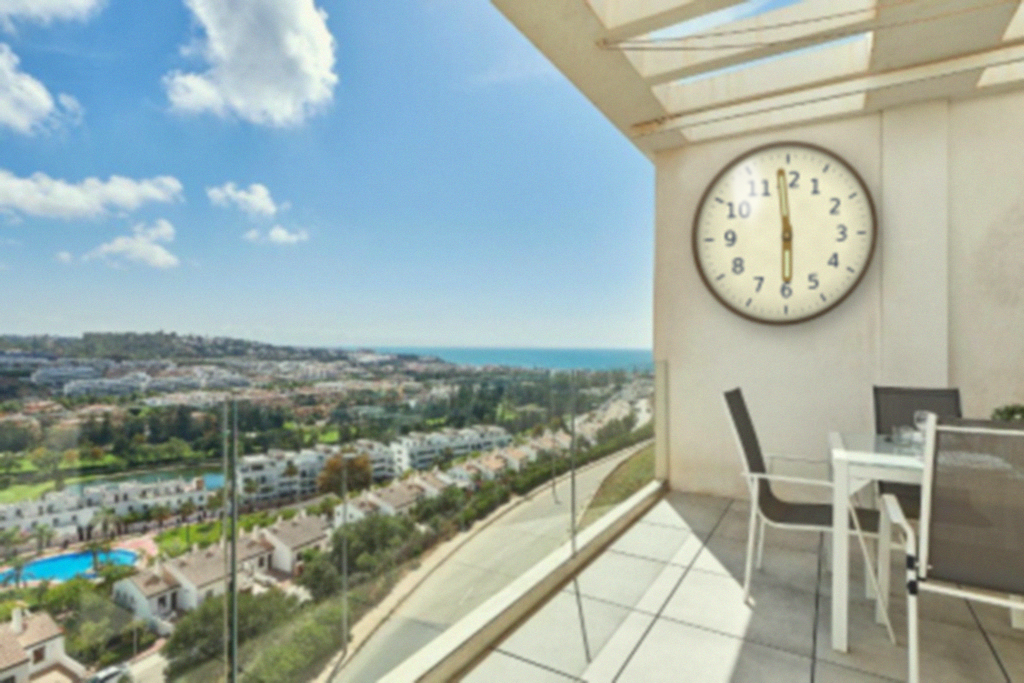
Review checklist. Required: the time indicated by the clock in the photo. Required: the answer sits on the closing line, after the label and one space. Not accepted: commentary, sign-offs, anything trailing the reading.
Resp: 5:59
